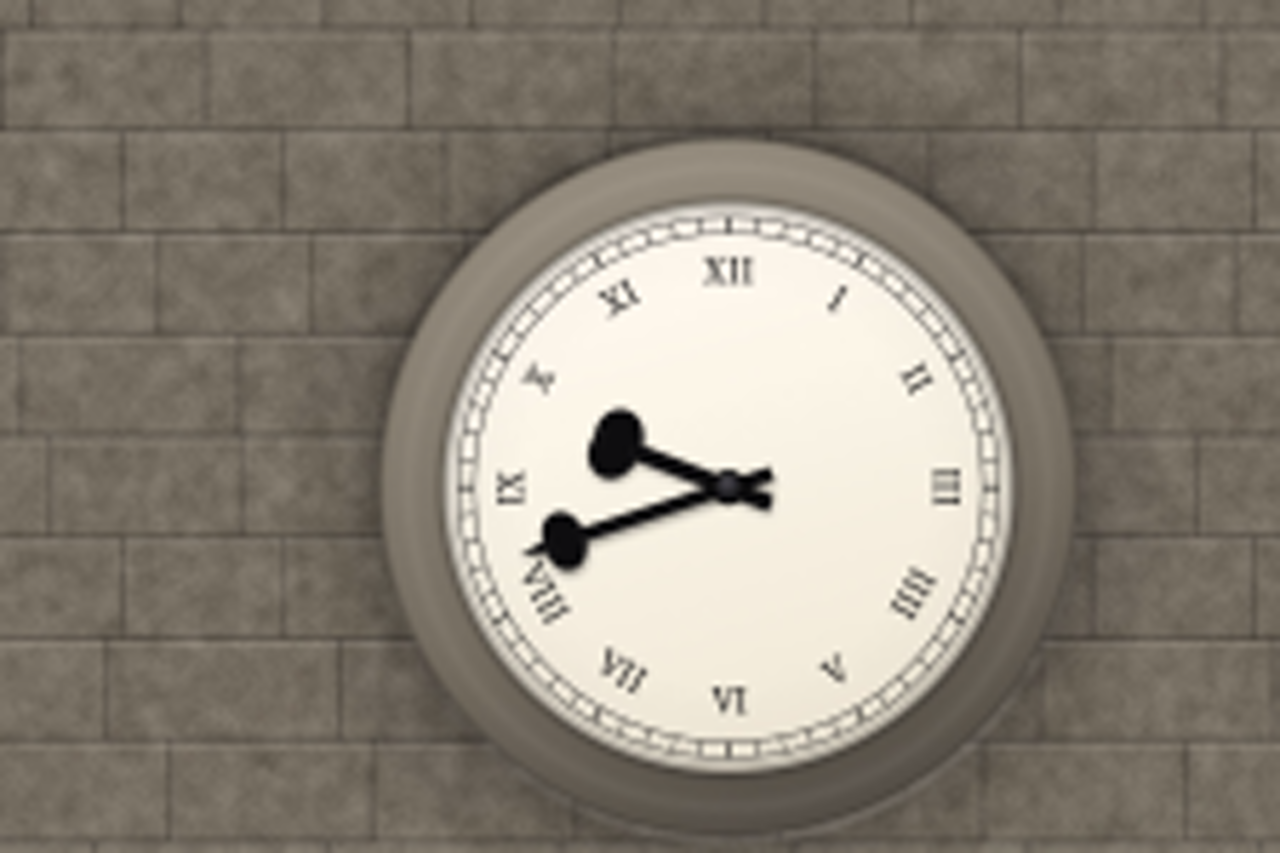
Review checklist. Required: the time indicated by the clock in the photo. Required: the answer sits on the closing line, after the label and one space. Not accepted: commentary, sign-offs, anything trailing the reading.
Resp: 9:42
